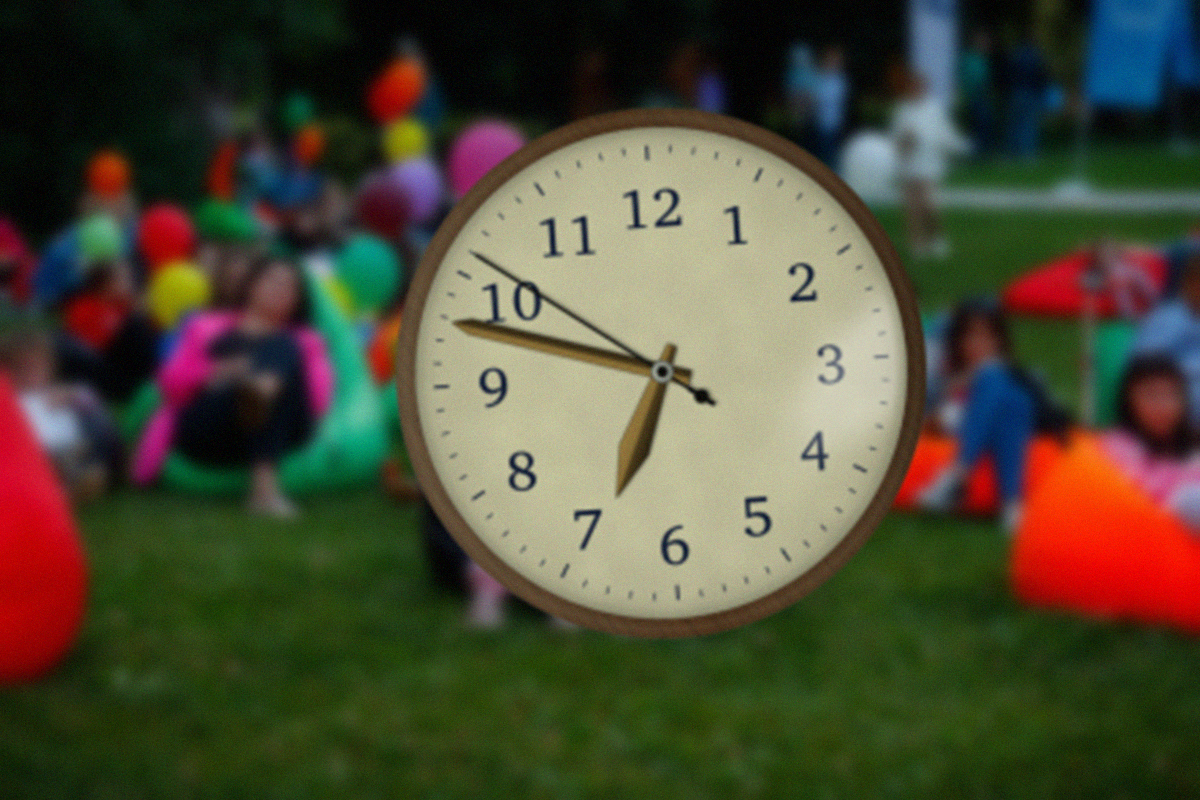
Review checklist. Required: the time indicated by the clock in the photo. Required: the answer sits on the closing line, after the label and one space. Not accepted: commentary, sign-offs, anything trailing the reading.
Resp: 6:47:51
